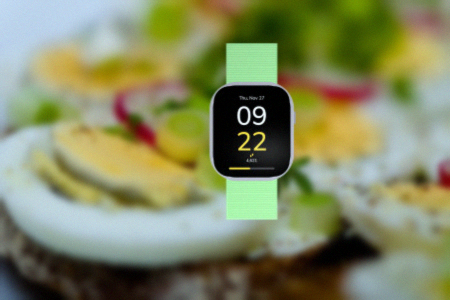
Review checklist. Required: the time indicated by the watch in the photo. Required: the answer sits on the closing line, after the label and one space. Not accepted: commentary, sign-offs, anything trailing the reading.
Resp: 9:22
